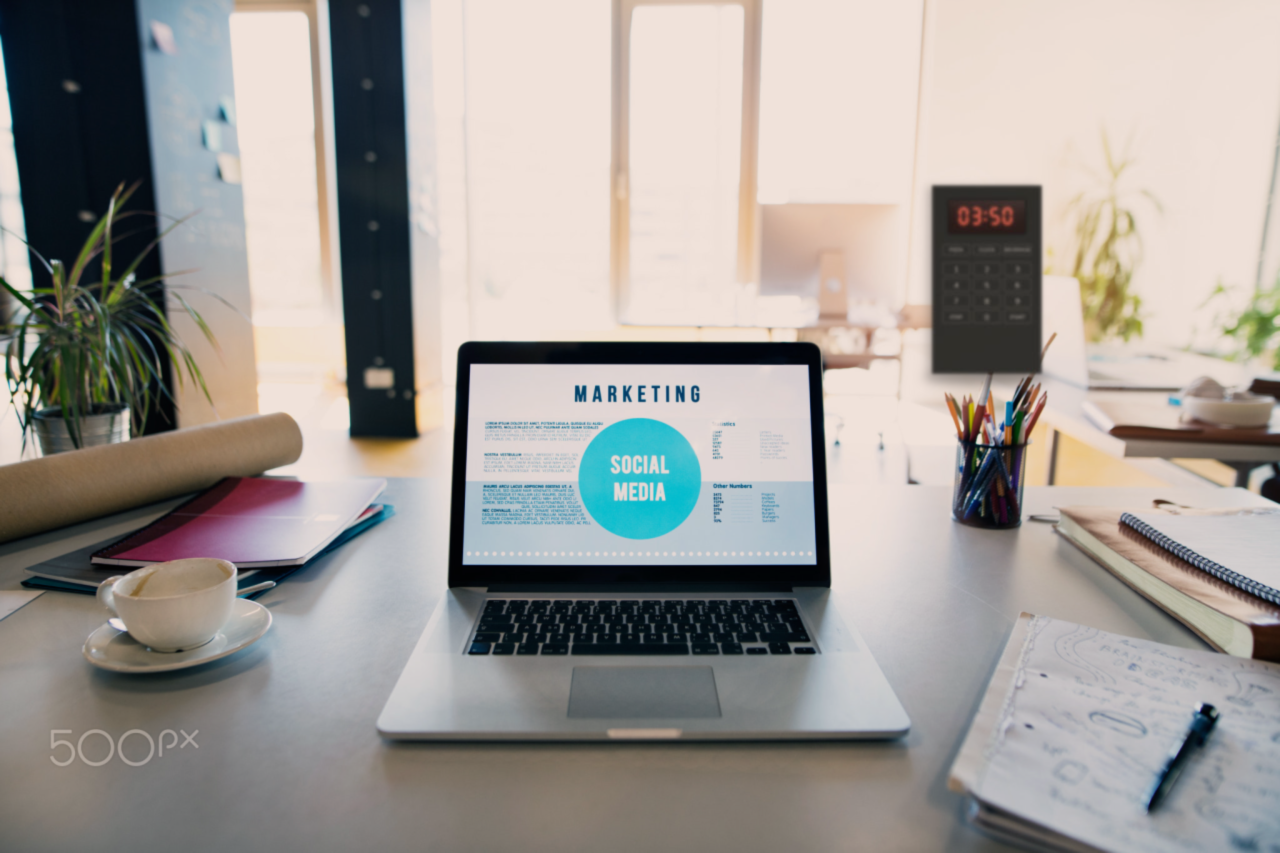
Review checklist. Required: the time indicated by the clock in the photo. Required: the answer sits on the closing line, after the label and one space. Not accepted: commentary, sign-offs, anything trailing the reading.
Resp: 3:50
